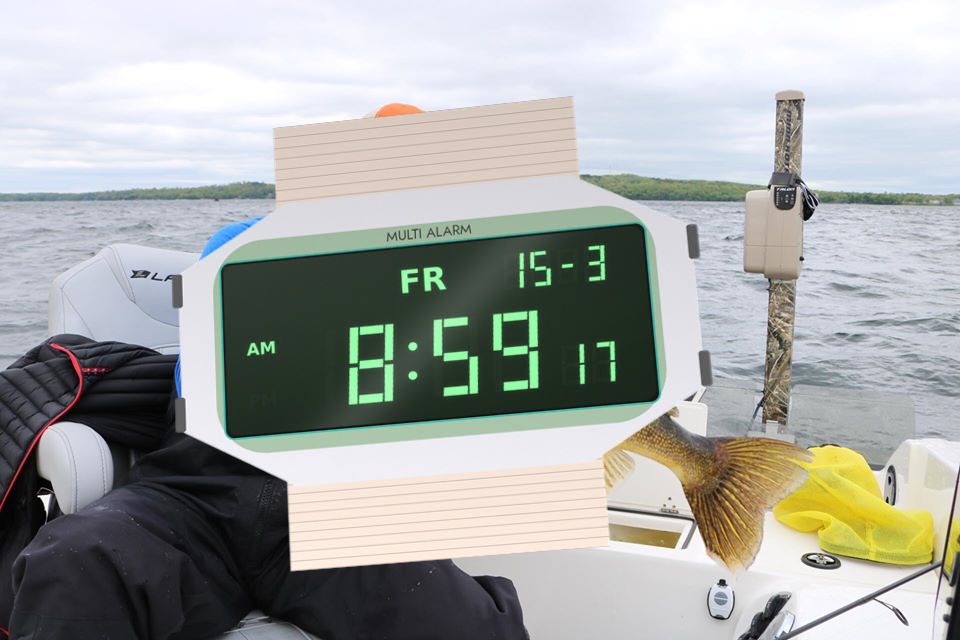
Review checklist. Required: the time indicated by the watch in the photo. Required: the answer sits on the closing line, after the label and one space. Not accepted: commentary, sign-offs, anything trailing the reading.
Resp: 8:59:17
